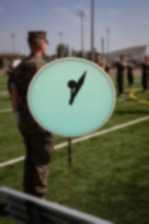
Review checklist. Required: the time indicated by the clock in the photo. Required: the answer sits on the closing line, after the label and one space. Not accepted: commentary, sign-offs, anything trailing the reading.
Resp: 12:04
